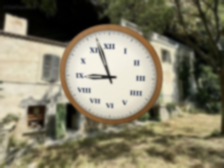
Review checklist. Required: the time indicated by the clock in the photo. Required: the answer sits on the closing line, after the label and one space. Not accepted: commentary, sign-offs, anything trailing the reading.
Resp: 8:57
